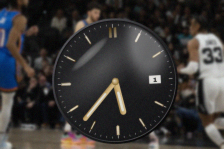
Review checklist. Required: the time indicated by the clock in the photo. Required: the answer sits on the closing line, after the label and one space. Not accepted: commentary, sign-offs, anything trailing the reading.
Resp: 5:37
